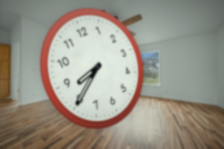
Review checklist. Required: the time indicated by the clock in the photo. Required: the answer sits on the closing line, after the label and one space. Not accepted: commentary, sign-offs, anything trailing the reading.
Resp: 8:40
